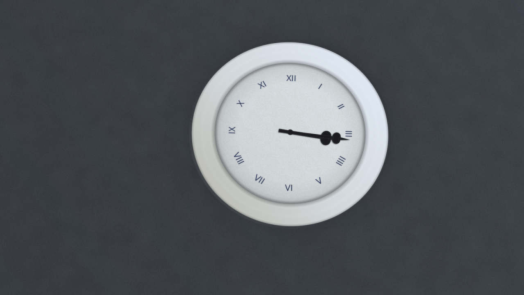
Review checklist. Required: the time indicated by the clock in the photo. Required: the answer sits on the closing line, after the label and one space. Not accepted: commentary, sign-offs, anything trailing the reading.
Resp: 3:16
